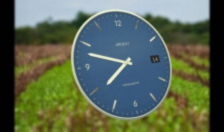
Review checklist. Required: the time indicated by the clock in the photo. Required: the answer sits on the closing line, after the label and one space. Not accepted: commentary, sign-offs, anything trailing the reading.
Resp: 7:48
